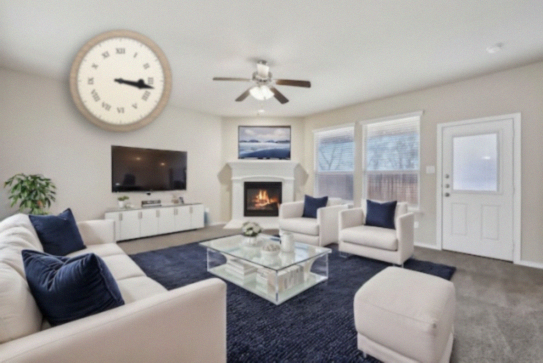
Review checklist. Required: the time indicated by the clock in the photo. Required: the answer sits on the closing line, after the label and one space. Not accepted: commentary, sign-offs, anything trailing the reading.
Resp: 3:17
